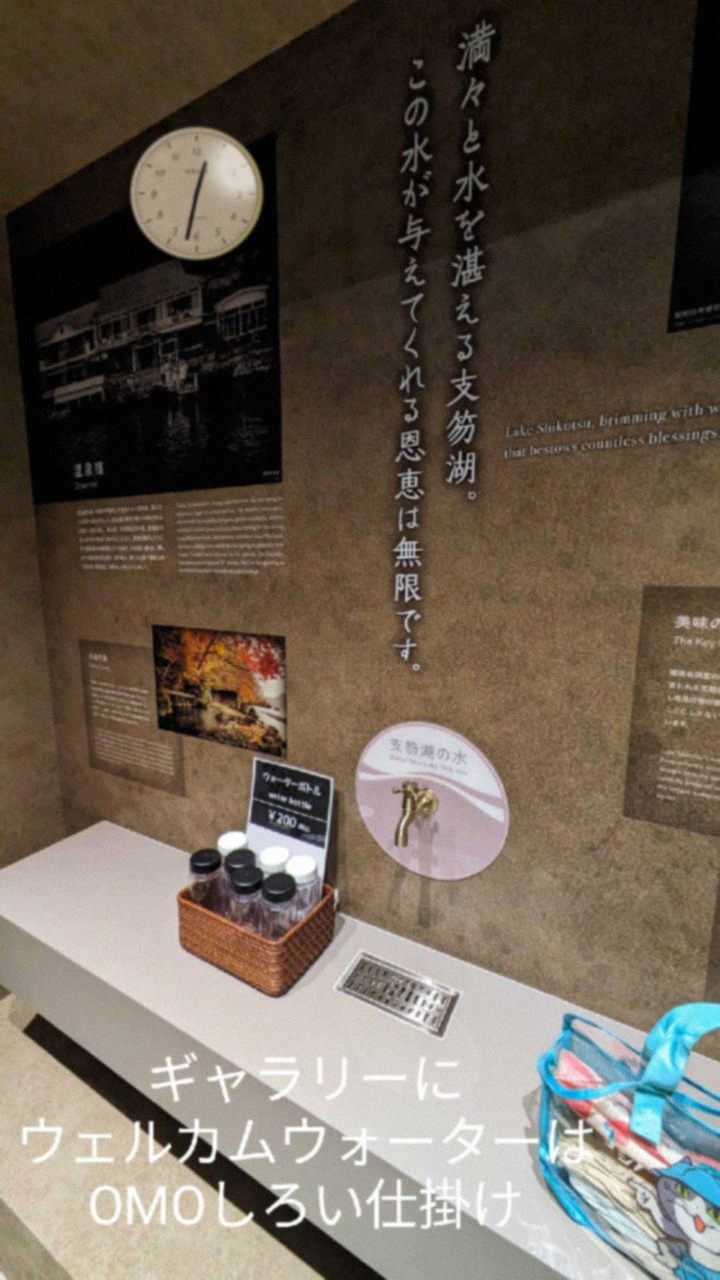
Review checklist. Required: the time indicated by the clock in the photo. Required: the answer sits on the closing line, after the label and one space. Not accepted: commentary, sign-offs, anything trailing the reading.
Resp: 12:32
